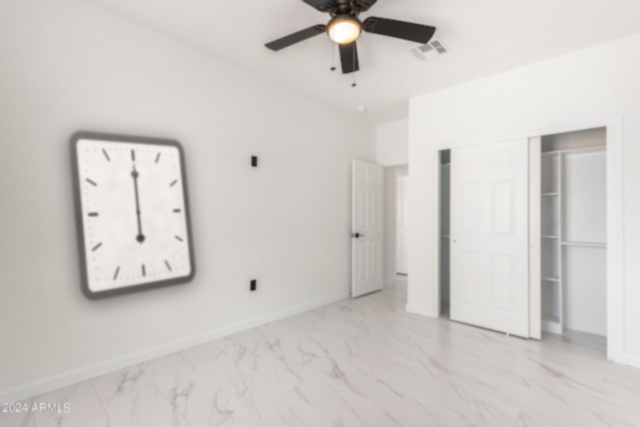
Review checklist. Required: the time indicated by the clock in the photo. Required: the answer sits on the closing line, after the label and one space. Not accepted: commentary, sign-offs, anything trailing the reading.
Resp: 6:00
